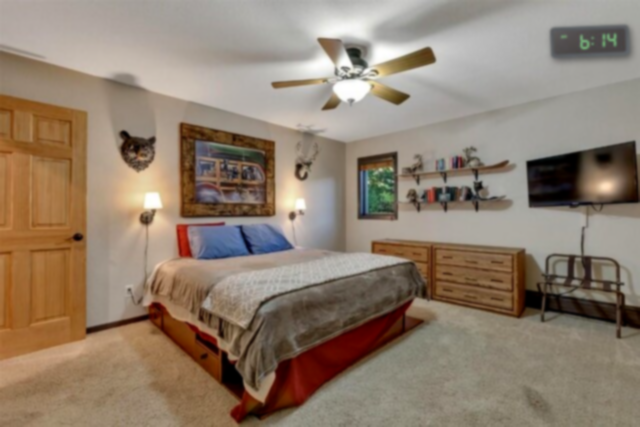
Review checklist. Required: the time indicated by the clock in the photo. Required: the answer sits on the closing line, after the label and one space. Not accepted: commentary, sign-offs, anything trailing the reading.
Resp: 6:14
